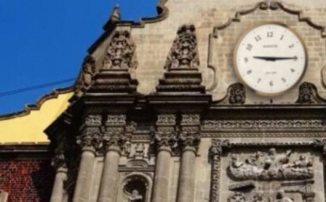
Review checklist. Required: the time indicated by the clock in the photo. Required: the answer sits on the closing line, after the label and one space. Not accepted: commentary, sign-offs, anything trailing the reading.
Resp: 9:15
